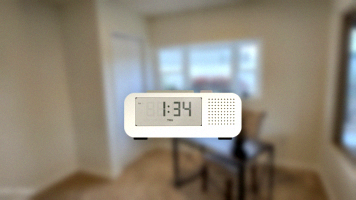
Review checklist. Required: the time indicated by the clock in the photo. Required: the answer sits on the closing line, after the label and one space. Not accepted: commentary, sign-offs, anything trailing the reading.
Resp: 1:34
